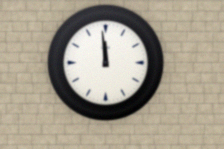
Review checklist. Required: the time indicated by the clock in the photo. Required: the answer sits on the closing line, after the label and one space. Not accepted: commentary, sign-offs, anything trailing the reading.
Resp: 11:59
